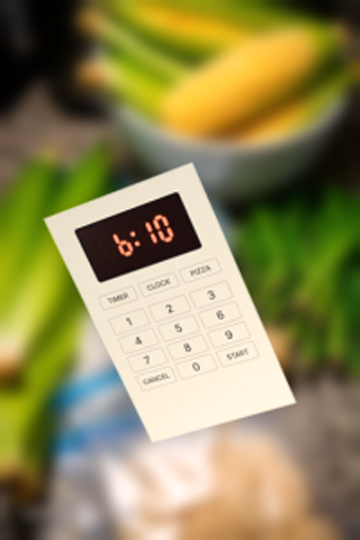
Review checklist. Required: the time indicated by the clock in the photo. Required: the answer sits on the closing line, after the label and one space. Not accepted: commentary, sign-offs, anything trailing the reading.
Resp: 6:10
